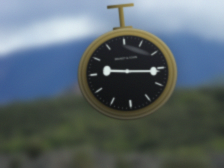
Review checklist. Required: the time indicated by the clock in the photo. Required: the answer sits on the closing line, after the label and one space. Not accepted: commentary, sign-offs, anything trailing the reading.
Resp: 9:16
